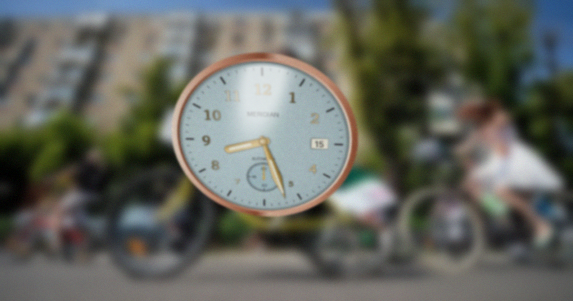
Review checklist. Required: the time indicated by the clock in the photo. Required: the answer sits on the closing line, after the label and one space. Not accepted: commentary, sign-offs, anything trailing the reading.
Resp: 8:27
